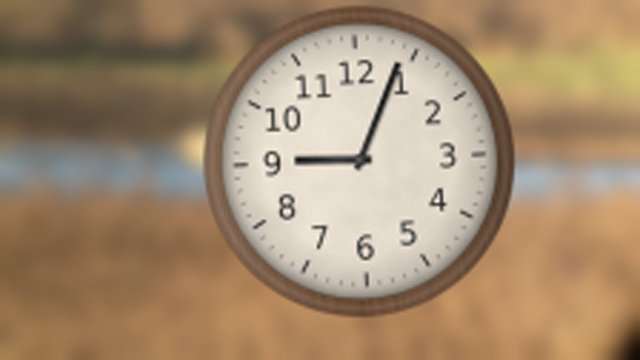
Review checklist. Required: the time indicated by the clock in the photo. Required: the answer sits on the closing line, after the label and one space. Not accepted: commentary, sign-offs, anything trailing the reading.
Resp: 9:04
